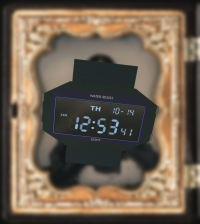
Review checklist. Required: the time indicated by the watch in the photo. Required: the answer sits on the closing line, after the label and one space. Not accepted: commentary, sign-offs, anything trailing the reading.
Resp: 12:53:41
